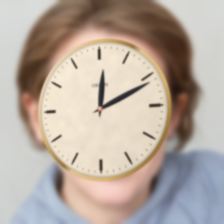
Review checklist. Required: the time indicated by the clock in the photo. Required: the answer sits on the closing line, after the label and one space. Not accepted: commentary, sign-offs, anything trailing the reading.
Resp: 12:11
